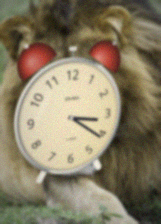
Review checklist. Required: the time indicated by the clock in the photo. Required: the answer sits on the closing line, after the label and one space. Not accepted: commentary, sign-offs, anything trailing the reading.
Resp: 3:21
